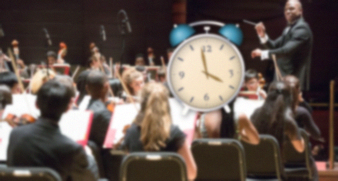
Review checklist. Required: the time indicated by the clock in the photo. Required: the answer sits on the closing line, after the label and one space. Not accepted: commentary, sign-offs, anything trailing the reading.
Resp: 3:58
